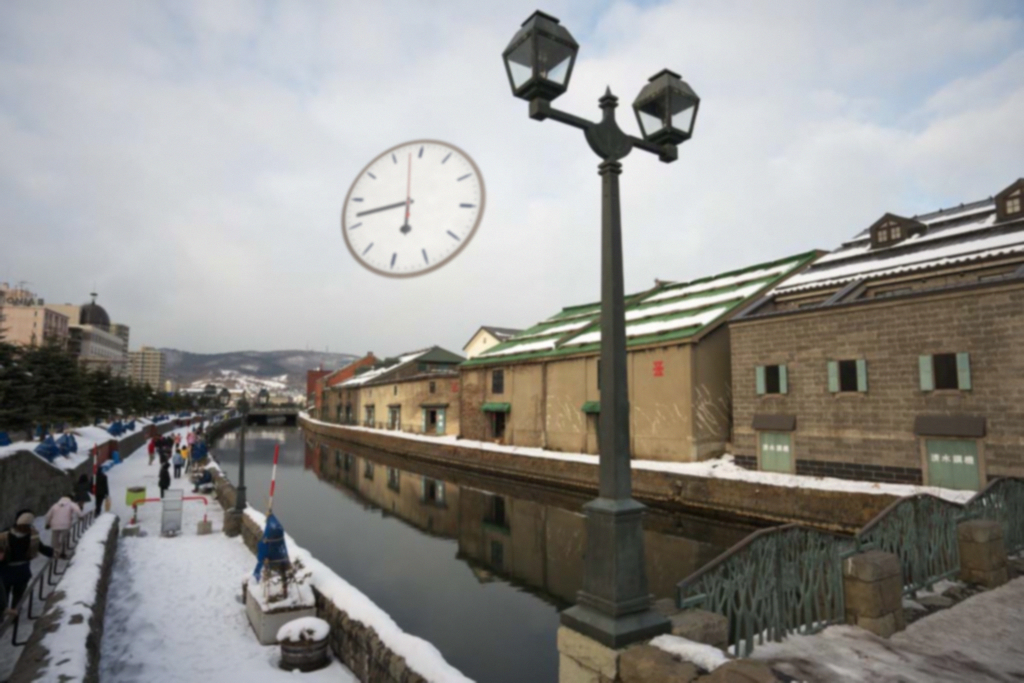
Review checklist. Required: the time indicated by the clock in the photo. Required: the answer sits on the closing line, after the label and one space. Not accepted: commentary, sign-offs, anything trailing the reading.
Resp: 5:41:58
